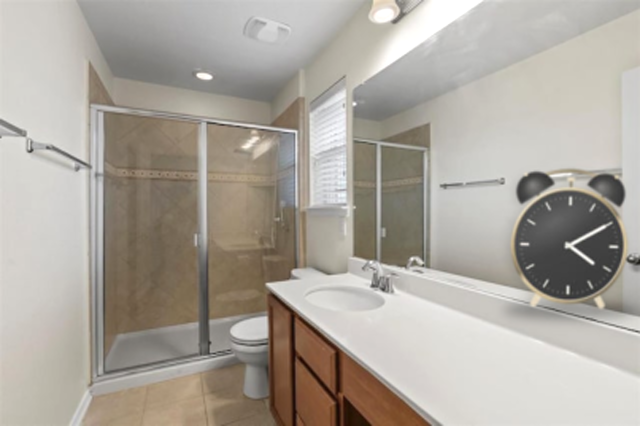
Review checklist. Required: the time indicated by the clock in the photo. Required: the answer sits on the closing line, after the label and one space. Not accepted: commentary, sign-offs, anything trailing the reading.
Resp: 4:10
